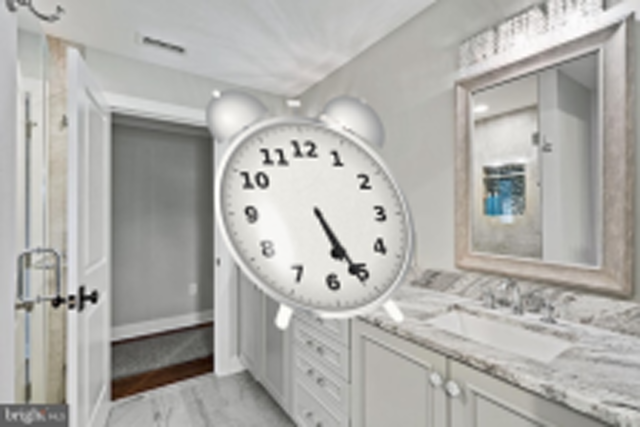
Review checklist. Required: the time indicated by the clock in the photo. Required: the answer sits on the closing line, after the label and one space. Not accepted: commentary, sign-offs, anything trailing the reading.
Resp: 5:26
